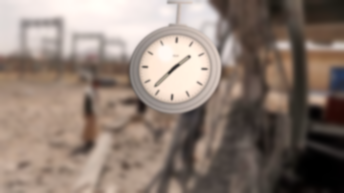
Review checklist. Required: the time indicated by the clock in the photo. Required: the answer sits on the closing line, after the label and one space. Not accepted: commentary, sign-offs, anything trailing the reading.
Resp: 1:37
